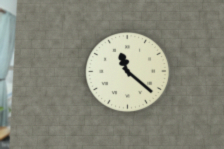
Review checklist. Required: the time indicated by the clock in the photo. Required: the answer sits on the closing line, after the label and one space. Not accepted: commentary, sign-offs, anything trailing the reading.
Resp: 11:22
